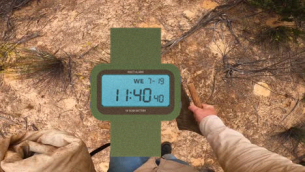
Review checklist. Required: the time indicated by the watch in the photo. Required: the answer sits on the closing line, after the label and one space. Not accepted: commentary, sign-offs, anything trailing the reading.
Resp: 11:40:40
